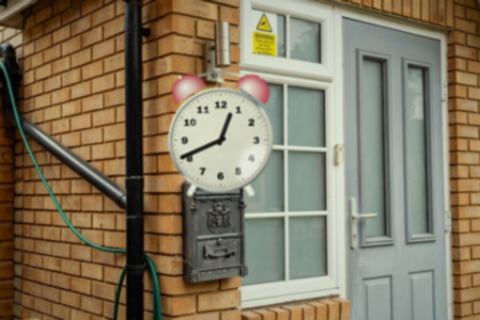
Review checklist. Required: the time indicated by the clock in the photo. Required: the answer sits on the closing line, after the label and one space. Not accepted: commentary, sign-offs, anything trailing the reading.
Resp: 12:41
